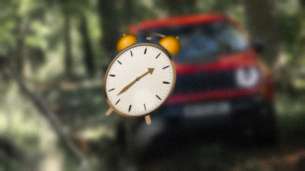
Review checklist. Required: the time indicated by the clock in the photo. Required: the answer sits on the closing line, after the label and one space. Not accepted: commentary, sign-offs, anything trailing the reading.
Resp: 1:37
